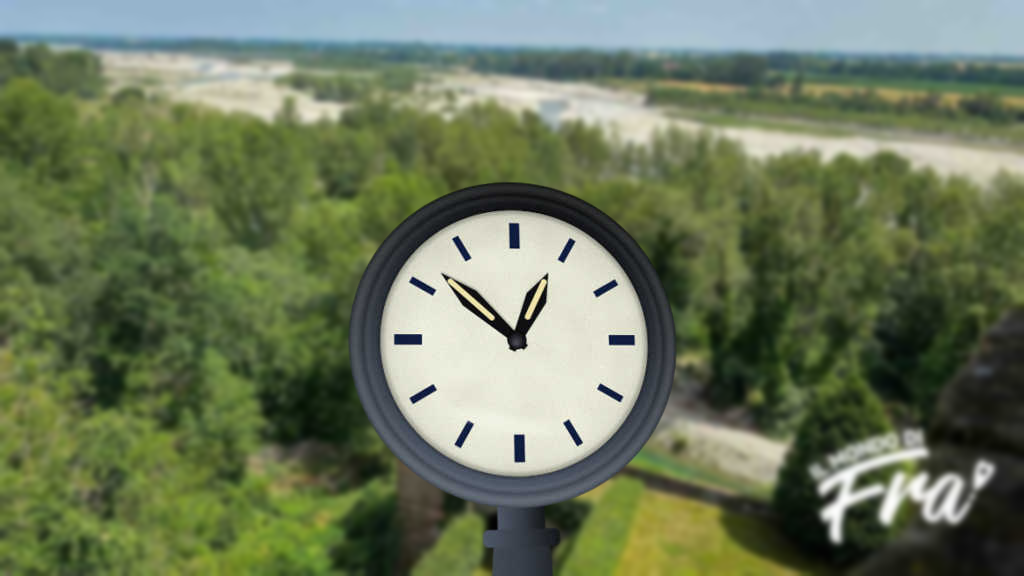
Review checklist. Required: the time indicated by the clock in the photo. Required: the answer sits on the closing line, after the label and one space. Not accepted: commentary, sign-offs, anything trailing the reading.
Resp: 12:52
